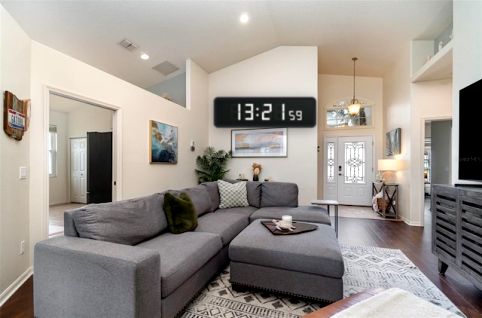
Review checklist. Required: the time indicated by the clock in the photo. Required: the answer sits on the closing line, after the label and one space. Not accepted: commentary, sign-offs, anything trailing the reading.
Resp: 13:21:59
